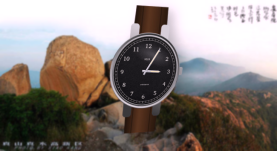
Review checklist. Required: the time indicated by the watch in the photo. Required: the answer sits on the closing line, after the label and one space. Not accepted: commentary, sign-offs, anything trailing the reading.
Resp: 3:05
